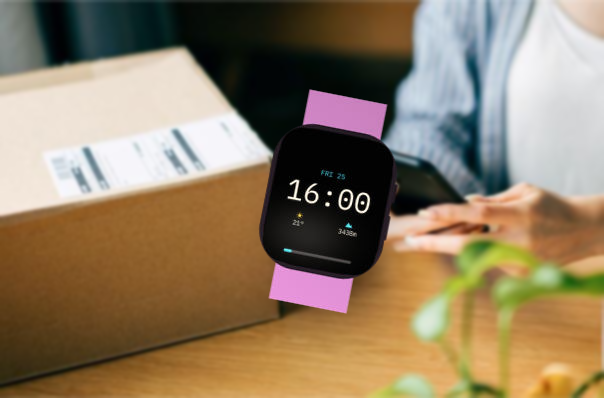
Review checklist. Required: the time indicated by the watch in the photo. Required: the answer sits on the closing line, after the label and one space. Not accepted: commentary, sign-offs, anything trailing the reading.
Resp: 16:00
